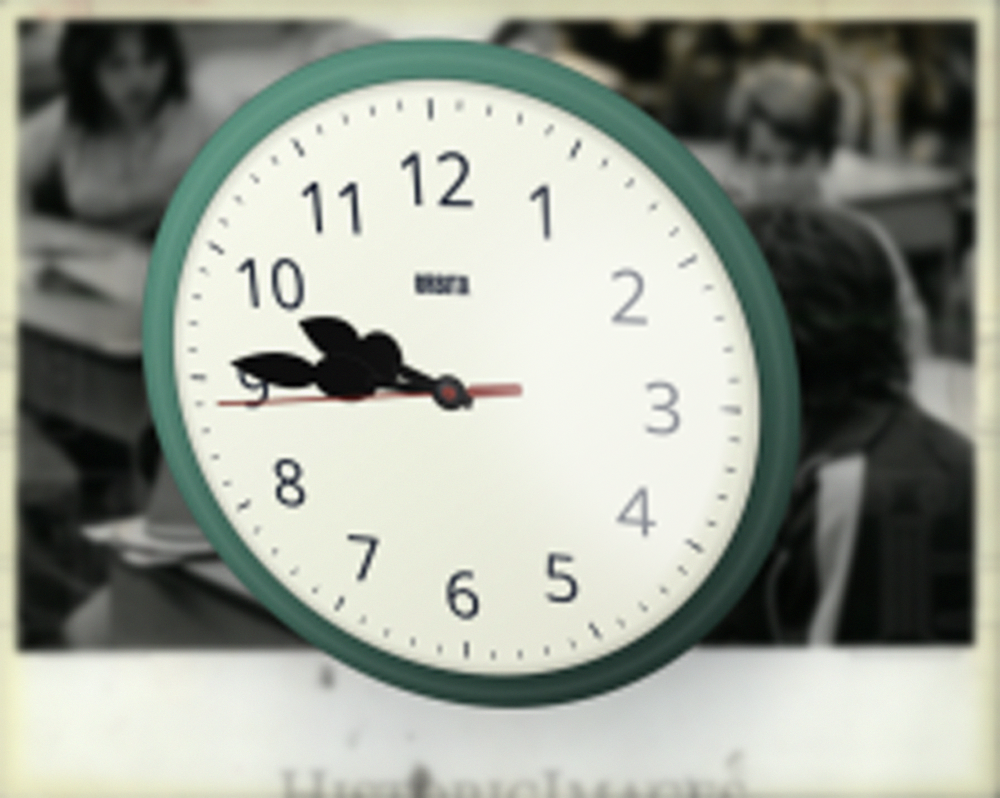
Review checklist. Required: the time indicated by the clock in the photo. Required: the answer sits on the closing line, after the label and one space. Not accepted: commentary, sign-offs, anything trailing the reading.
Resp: 9:45:44
